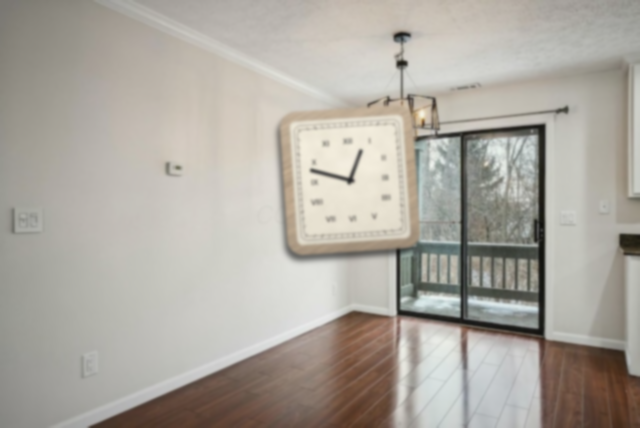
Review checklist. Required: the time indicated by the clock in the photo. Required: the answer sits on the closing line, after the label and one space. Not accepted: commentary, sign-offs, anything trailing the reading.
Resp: 12:48
